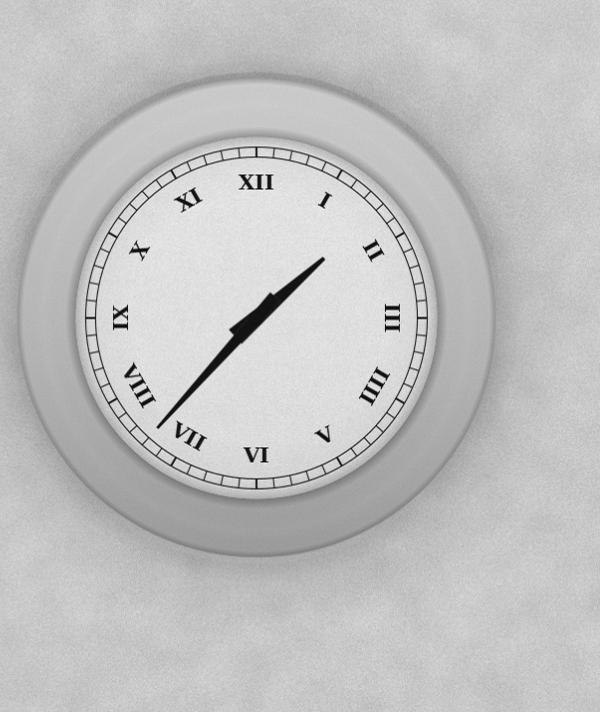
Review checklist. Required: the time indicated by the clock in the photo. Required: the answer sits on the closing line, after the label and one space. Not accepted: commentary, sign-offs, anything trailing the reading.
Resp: 1:37
